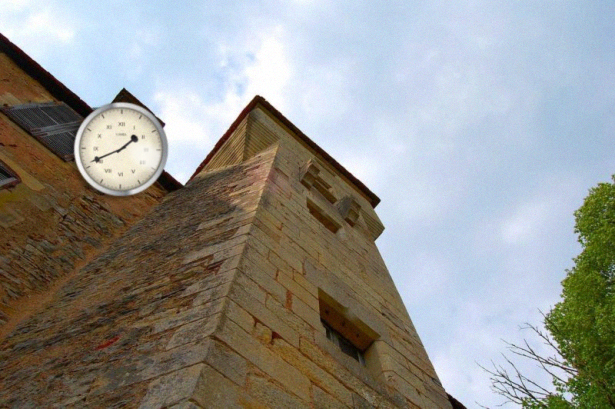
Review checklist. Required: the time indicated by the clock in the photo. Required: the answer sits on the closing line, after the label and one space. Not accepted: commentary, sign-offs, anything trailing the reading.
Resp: 1:41
